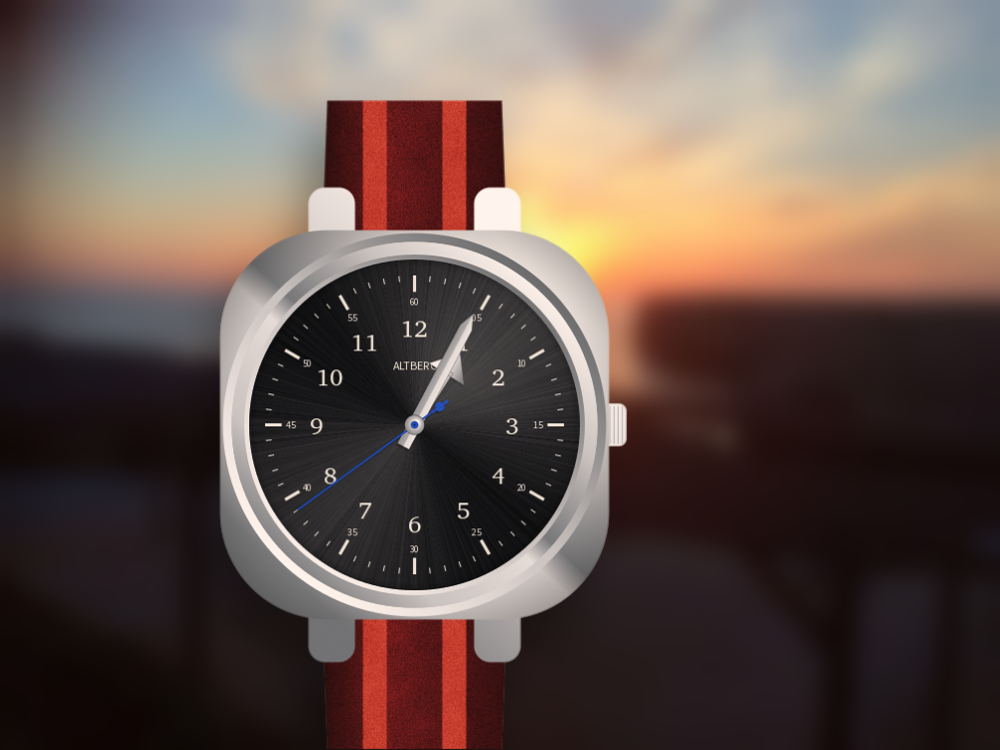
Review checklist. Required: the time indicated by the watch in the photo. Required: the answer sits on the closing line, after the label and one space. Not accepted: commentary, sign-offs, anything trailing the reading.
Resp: 1:04:39
